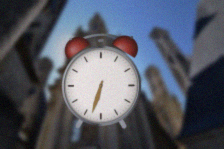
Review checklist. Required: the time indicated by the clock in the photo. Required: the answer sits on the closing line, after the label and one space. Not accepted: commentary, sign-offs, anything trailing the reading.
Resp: 6:33
